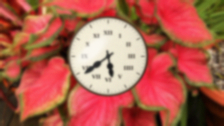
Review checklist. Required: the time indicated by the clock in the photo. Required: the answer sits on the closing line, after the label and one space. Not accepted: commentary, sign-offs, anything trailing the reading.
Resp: 5:39
